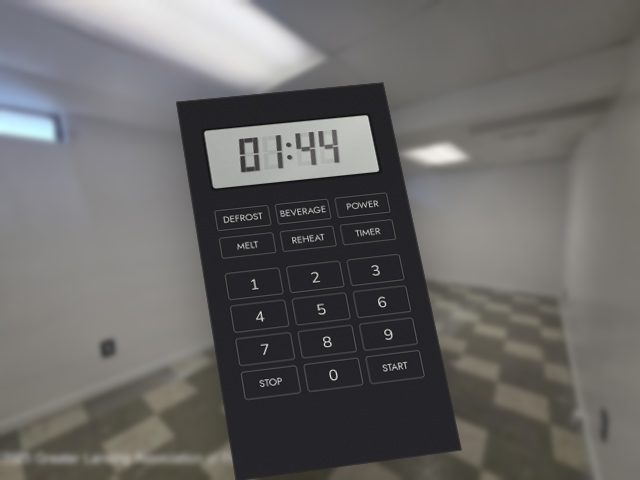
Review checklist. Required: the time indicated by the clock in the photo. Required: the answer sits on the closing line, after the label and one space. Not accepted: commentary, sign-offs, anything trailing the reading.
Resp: 1:44
